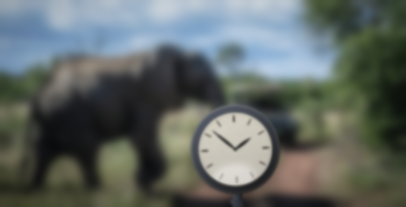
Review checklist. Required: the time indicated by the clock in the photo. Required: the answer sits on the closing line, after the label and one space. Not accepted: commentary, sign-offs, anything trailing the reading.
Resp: 1:52
